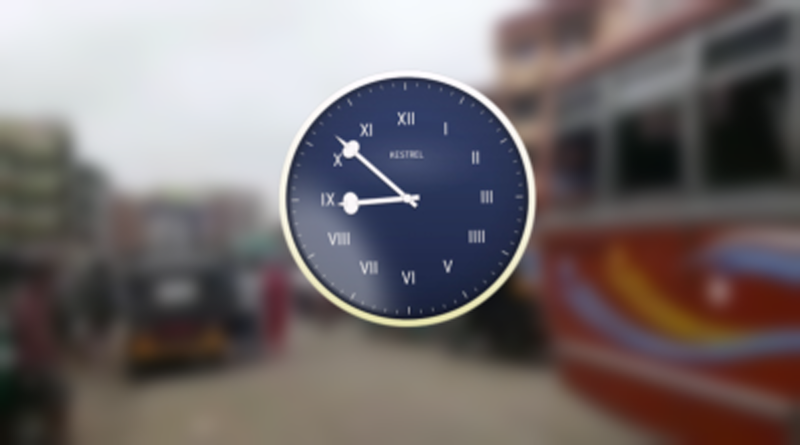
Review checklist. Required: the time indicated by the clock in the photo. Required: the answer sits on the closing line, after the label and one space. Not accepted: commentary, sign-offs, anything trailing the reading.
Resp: 8:52
